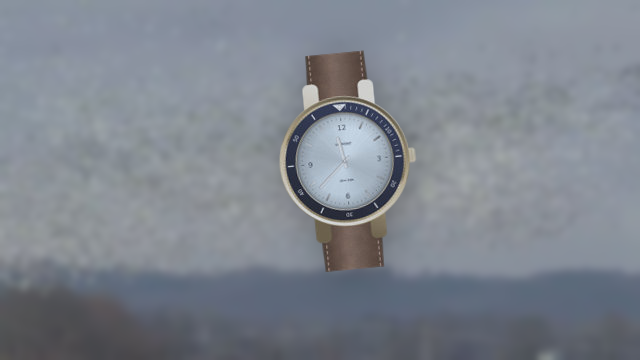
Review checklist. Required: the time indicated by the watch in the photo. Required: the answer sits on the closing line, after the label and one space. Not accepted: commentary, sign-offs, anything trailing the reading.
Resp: 11:38
